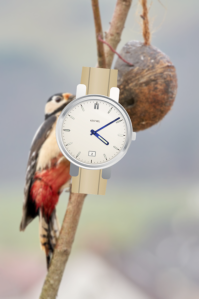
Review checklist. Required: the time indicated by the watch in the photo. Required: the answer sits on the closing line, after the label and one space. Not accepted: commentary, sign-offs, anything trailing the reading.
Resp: 4:09
